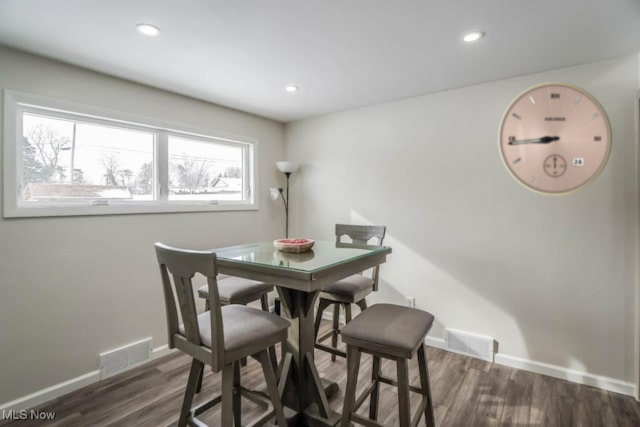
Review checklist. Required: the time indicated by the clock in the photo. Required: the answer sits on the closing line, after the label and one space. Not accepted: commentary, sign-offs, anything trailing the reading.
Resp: 8:44
